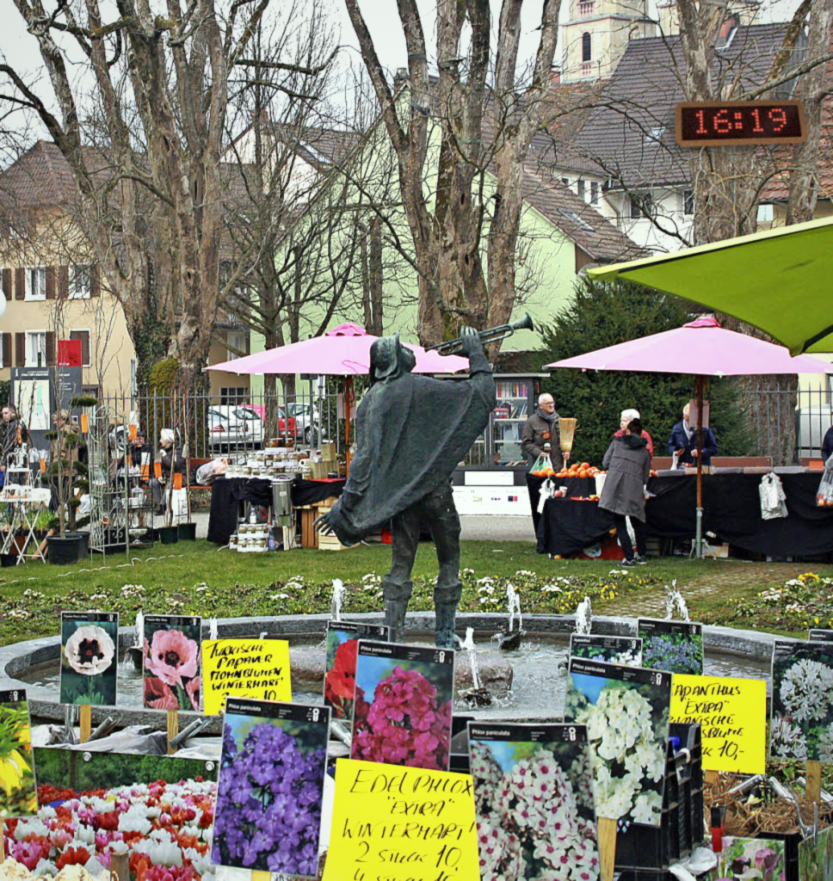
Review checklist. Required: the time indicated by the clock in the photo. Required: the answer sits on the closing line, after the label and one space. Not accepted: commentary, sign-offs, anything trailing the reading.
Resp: 16:19
